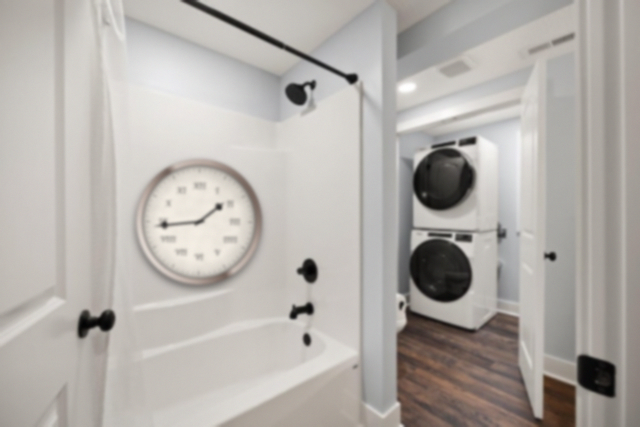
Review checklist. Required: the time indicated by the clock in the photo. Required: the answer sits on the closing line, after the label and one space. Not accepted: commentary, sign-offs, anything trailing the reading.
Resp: 1:44
